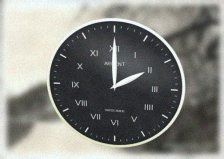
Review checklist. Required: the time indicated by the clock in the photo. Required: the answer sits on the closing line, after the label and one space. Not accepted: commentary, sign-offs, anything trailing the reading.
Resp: 2:00
